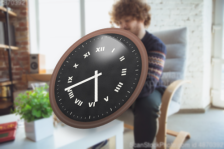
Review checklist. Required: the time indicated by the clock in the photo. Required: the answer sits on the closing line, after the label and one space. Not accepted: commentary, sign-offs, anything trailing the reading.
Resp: 5:42
